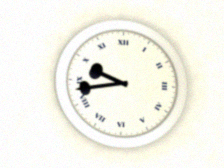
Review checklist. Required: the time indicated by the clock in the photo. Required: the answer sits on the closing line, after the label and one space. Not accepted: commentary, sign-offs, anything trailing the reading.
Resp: 9:43
